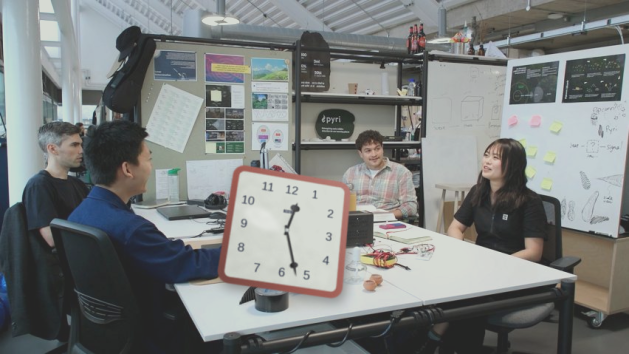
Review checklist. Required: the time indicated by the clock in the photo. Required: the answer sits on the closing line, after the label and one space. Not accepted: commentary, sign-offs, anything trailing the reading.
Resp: 12:27
